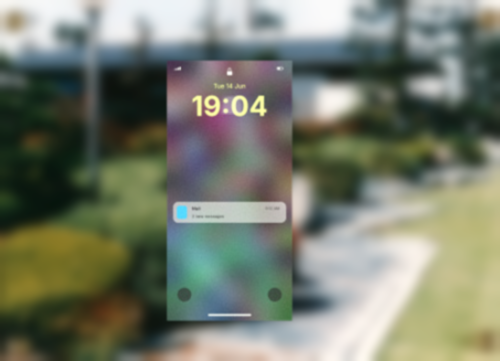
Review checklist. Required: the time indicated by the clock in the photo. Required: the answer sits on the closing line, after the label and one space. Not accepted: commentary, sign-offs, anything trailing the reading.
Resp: 19:04
